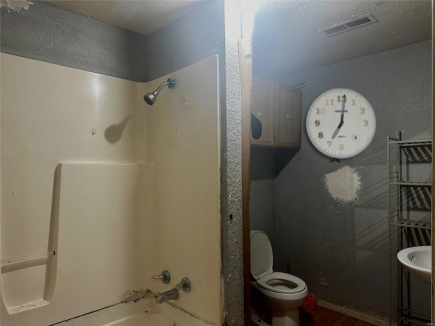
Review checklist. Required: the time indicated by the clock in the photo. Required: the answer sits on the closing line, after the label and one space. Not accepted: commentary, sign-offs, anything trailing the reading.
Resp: 7:01
